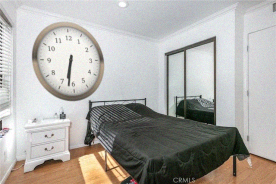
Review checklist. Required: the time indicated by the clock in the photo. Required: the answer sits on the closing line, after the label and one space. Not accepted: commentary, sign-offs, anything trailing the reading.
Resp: 6:32
